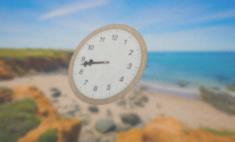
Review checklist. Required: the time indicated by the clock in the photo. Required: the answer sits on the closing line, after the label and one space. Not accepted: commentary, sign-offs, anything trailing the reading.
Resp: 8:43
